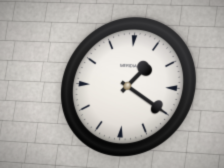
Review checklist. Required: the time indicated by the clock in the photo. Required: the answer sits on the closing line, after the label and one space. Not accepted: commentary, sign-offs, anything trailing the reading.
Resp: 1:20
